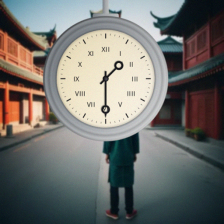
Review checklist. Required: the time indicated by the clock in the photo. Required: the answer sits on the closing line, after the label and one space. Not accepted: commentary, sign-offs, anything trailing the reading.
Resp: 1:30
